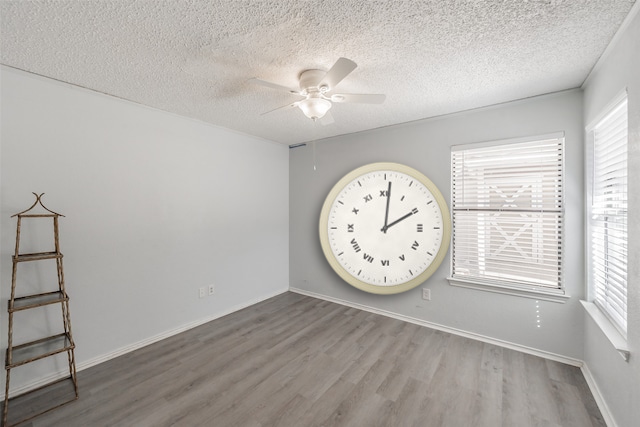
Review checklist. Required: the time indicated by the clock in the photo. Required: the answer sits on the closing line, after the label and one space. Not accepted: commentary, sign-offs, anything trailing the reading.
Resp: 2:01
